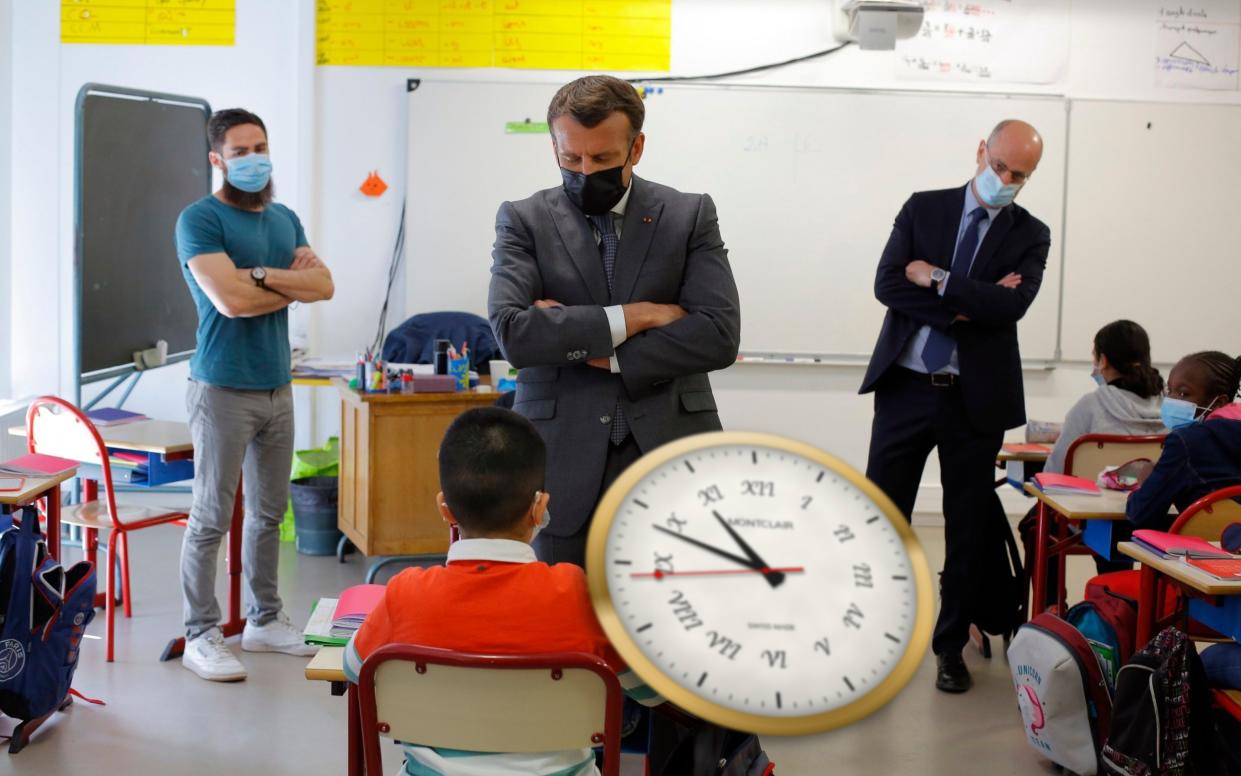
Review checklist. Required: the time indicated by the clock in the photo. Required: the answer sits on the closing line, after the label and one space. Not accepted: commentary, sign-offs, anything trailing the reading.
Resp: 10:48:44
